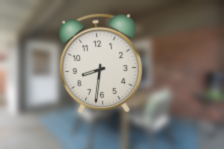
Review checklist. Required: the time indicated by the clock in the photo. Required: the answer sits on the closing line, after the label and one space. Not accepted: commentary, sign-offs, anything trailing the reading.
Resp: 8:32
